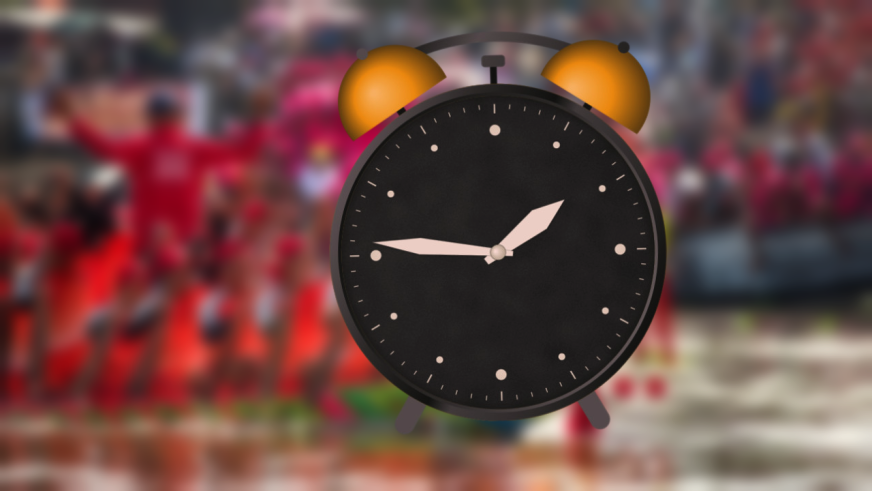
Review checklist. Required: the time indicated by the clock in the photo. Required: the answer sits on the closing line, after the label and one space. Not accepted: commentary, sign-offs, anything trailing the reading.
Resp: 1:46
